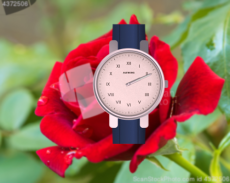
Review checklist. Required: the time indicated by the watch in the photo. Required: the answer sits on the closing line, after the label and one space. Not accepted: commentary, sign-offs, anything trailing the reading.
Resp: 2:11
